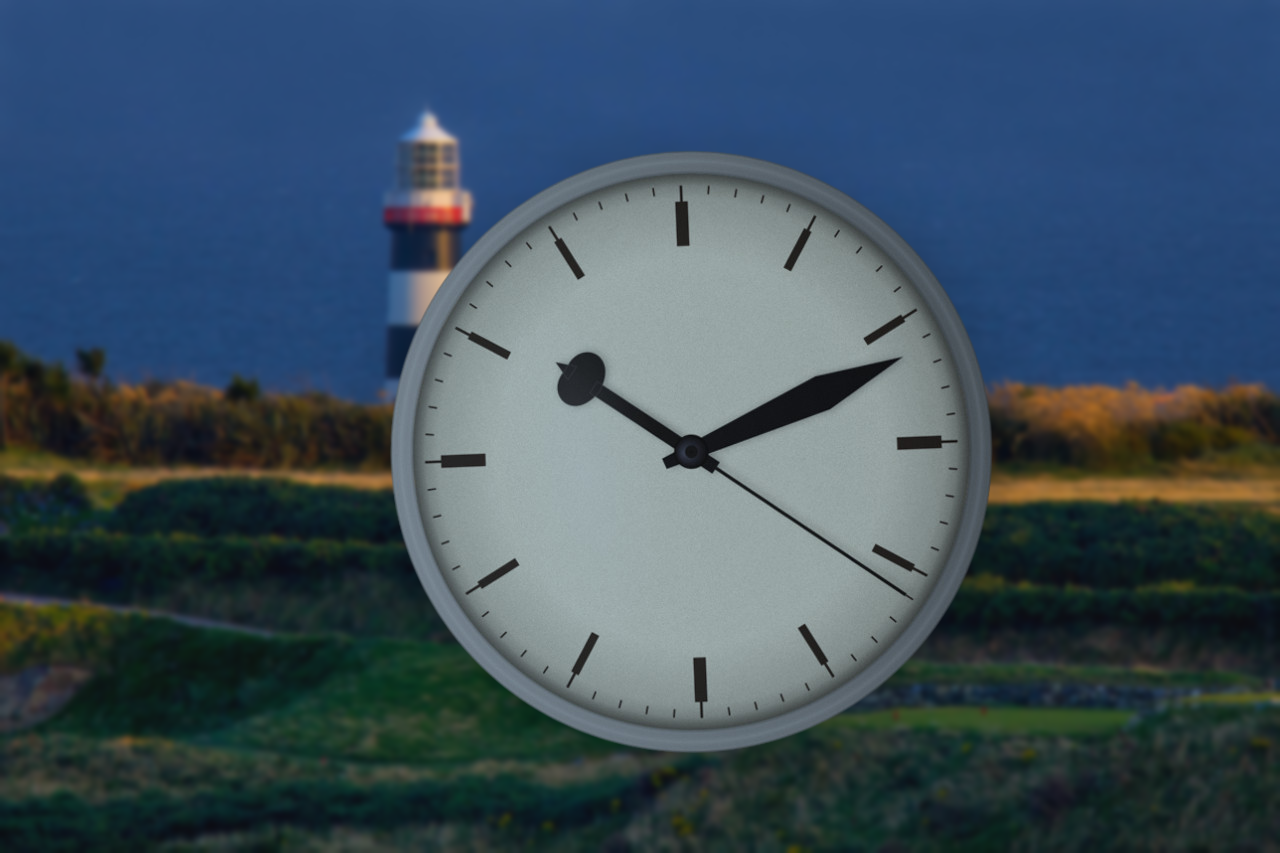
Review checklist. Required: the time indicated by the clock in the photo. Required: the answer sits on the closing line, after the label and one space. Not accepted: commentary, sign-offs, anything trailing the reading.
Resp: 10:11:21
